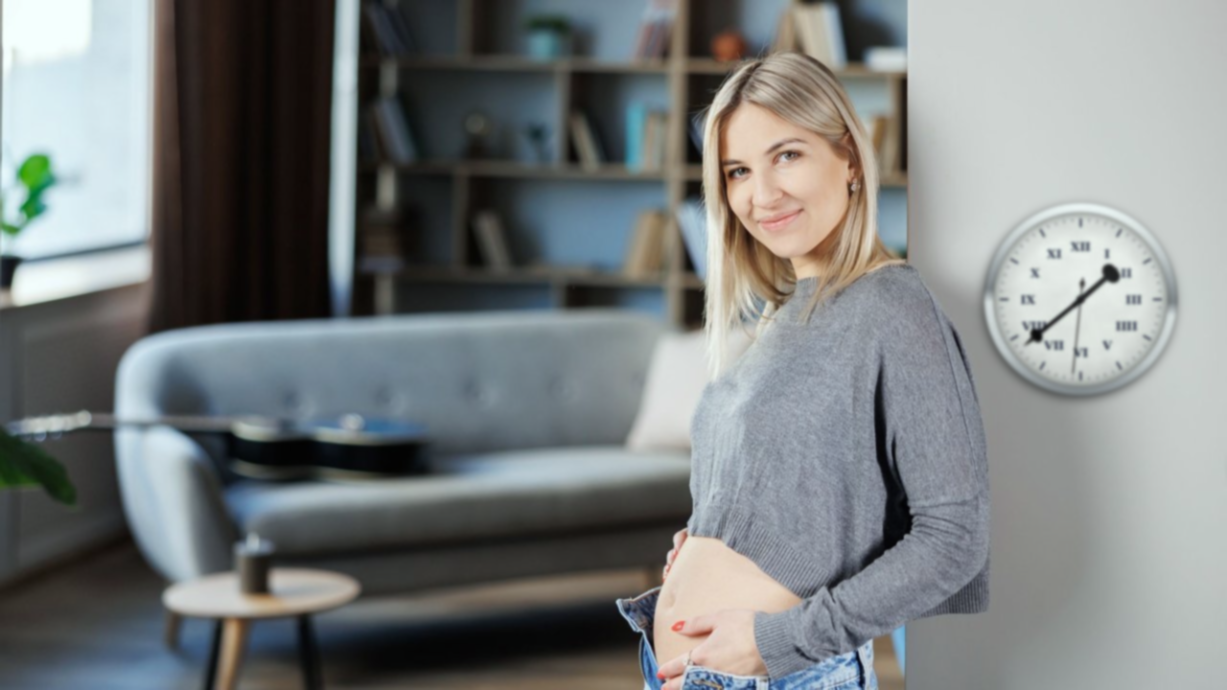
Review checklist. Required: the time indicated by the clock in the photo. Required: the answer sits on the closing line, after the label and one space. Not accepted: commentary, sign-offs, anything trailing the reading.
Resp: 1:38:31
